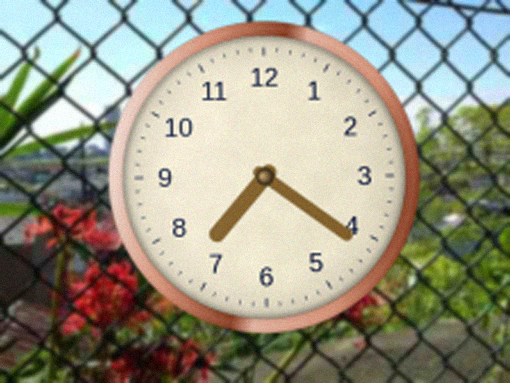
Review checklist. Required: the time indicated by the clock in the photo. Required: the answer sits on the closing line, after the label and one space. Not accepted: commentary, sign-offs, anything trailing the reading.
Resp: 7:21
